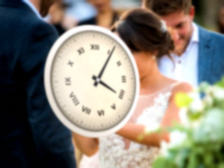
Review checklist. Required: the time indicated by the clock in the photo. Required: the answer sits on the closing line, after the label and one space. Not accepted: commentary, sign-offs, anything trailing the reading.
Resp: 4:06
